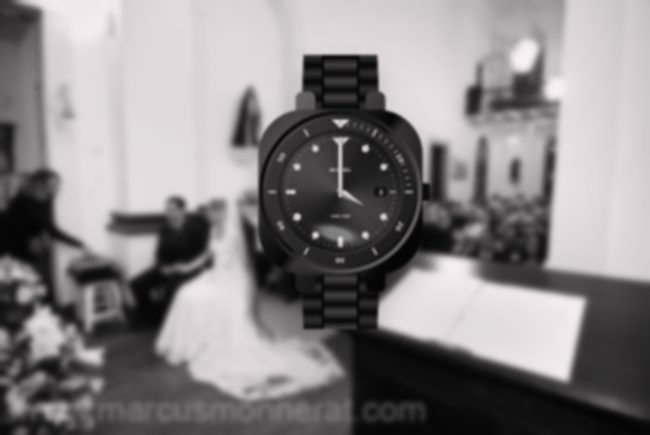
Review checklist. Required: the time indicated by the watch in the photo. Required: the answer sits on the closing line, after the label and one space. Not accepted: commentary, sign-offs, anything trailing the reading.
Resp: 4:00
